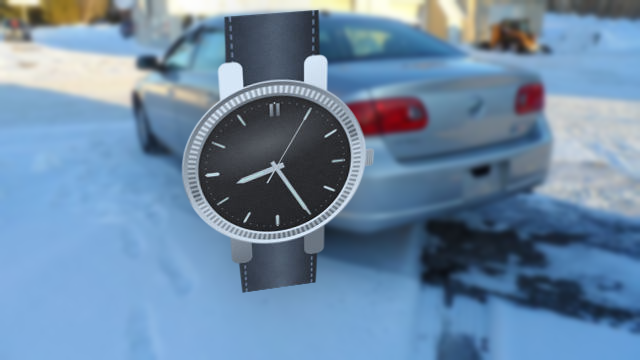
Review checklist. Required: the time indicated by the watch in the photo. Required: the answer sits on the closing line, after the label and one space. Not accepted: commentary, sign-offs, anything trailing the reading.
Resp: 8:25:05
